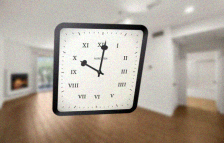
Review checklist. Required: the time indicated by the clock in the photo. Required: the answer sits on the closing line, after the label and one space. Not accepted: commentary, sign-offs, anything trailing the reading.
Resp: 10:01
